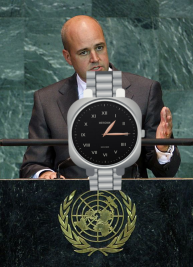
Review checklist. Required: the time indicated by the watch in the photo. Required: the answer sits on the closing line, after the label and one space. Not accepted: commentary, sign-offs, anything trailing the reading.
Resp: 1:15
